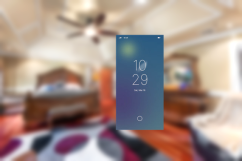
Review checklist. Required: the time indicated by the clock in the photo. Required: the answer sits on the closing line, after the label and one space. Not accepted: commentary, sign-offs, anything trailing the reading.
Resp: 10:29
